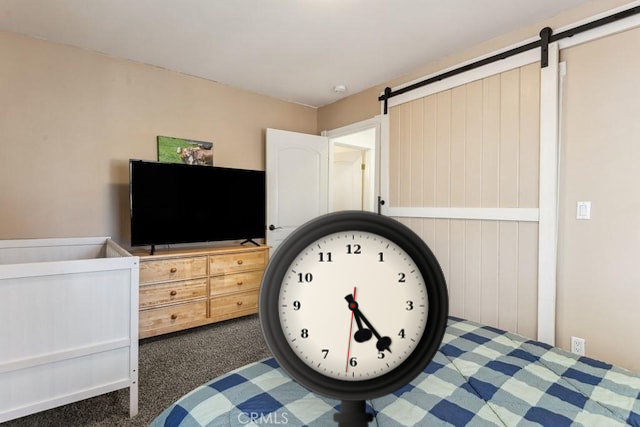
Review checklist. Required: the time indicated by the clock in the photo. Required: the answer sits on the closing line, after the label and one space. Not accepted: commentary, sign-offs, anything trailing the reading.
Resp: 5:23:31
